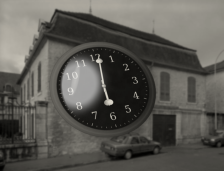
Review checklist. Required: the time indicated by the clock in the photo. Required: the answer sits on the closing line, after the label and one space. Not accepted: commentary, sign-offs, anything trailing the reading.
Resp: 6:01
